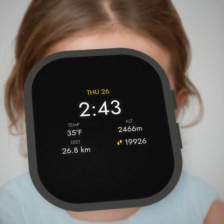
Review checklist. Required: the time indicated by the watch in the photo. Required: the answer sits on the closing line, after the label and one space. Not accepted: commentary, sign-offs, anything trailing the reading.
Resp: 2:43
